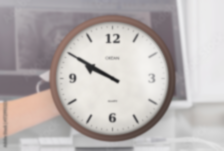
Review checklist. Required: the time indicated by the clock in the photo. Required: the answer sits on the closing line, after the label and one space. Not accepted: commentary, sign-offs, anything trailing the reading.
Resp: 9:50
